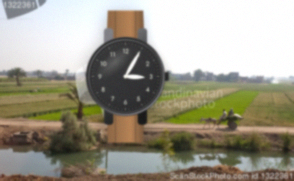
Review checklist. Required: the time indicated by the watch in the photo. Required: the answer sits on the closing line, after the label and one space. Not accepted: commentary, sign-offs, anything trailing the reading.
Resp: 3:05
